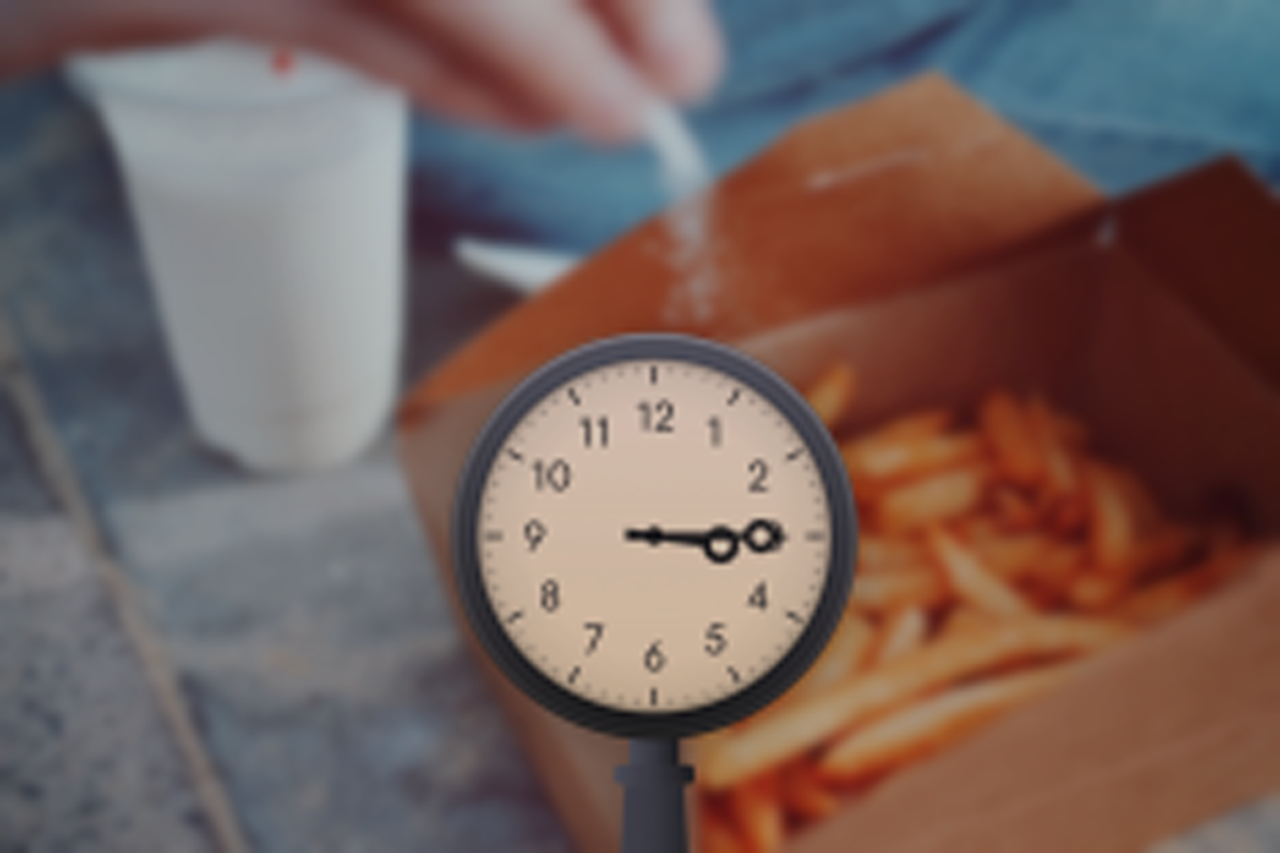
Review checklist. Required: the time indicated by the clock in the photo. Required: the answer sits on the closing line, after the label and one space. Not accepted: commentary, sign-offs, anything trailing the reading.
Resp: 3:15
